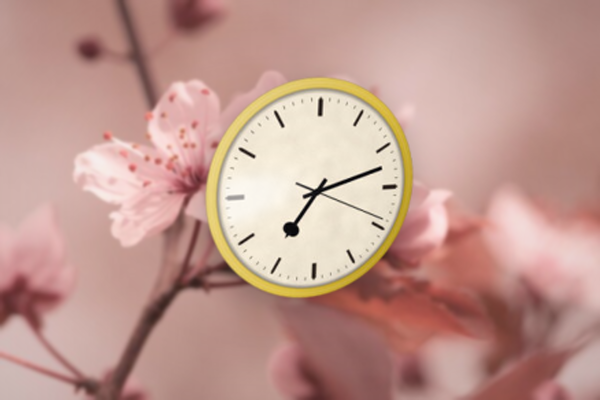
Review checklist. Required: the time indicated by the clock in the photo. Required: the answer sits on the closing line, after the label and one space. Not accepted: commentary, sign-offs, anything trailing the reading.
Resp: 7:12:19
